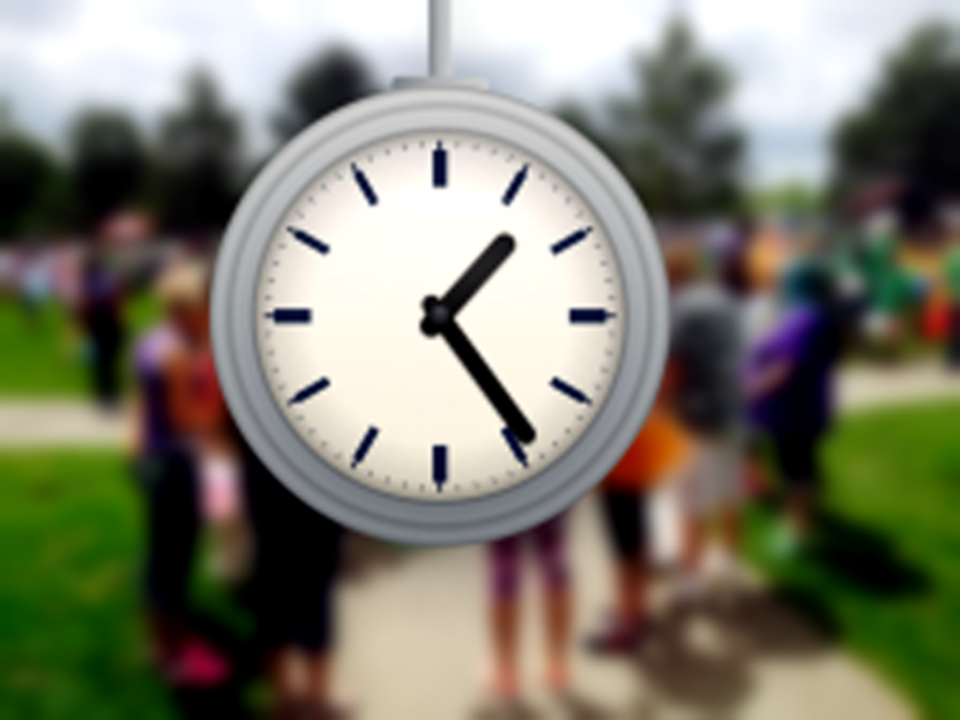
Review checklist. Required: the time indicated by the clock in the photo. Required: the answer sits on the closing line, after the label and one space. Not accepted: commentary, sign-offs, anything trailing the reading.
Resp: 1:24
